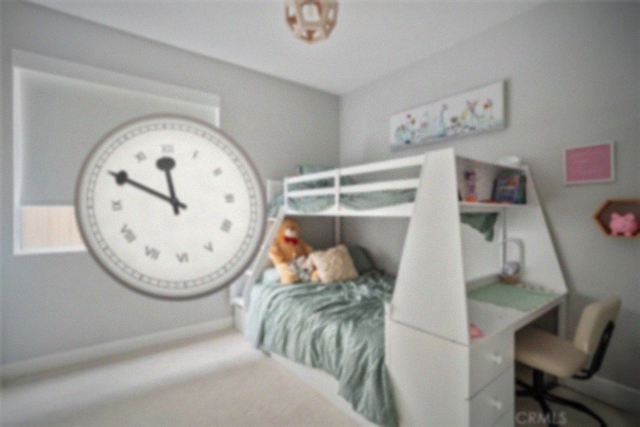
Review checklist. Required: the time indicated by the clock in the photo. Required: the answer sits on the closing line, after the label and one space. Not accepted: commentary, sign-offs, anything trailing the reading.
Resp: 11:50
